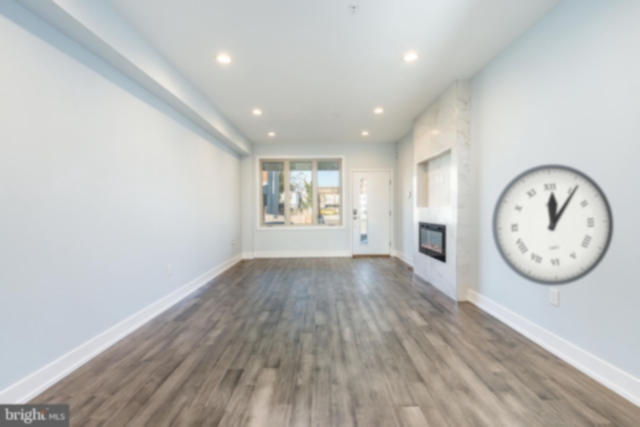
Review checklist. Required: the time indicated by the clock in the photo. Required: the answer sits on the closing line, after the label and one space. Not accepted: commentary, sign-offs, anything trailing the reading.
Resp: 12:06
